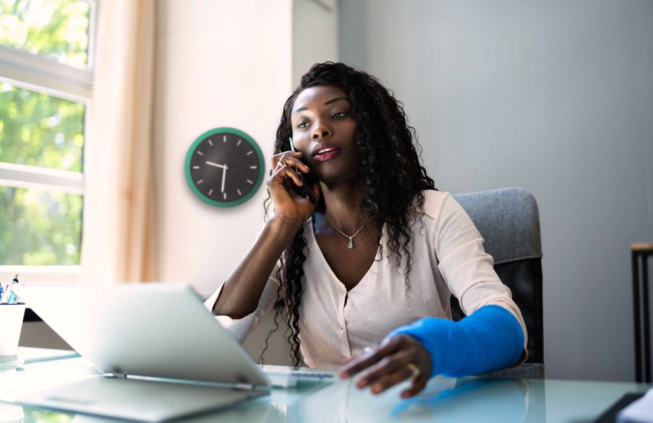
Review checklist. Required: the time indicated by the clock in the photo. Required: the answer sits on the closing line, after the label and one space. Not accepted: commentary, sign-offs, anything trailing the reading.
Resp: 9:31
